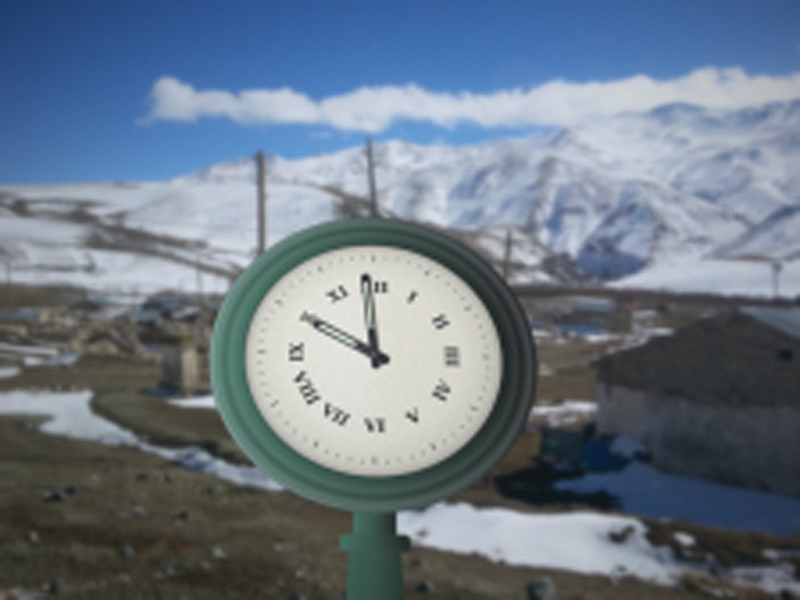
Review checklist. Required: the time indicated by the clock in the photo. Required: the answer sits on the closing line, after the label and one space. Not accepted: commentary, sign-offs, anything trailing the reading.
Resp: 9:59
